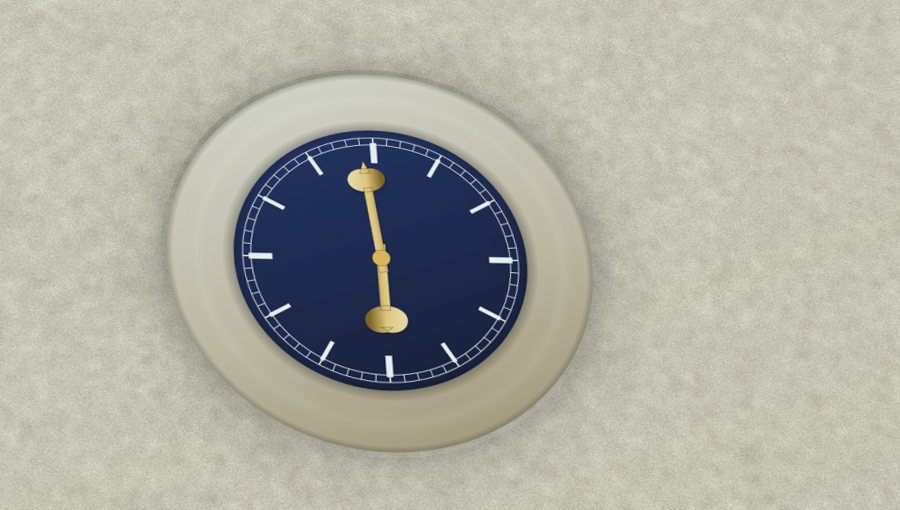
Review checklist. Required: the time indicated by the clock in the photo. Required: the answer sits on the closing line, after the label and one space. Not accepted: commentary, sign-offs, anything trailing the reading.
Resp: 5:59
